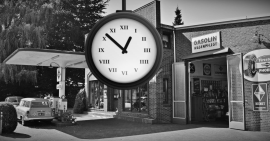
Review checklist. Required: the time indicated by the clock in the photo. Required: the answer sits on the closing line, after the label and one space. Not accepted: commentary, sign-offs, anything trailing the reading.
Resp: 12:52
